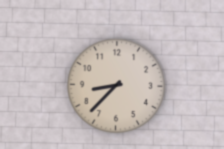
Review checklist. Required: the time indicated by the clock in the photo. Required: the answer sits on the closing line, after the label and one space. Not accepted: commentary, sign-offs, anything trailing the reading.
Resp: 8:37
